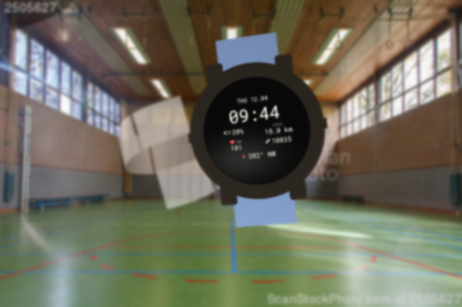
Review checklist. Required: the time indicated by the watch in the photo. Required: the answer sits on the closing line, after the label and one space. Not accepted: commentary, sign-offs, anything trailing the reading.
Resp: 9:44
